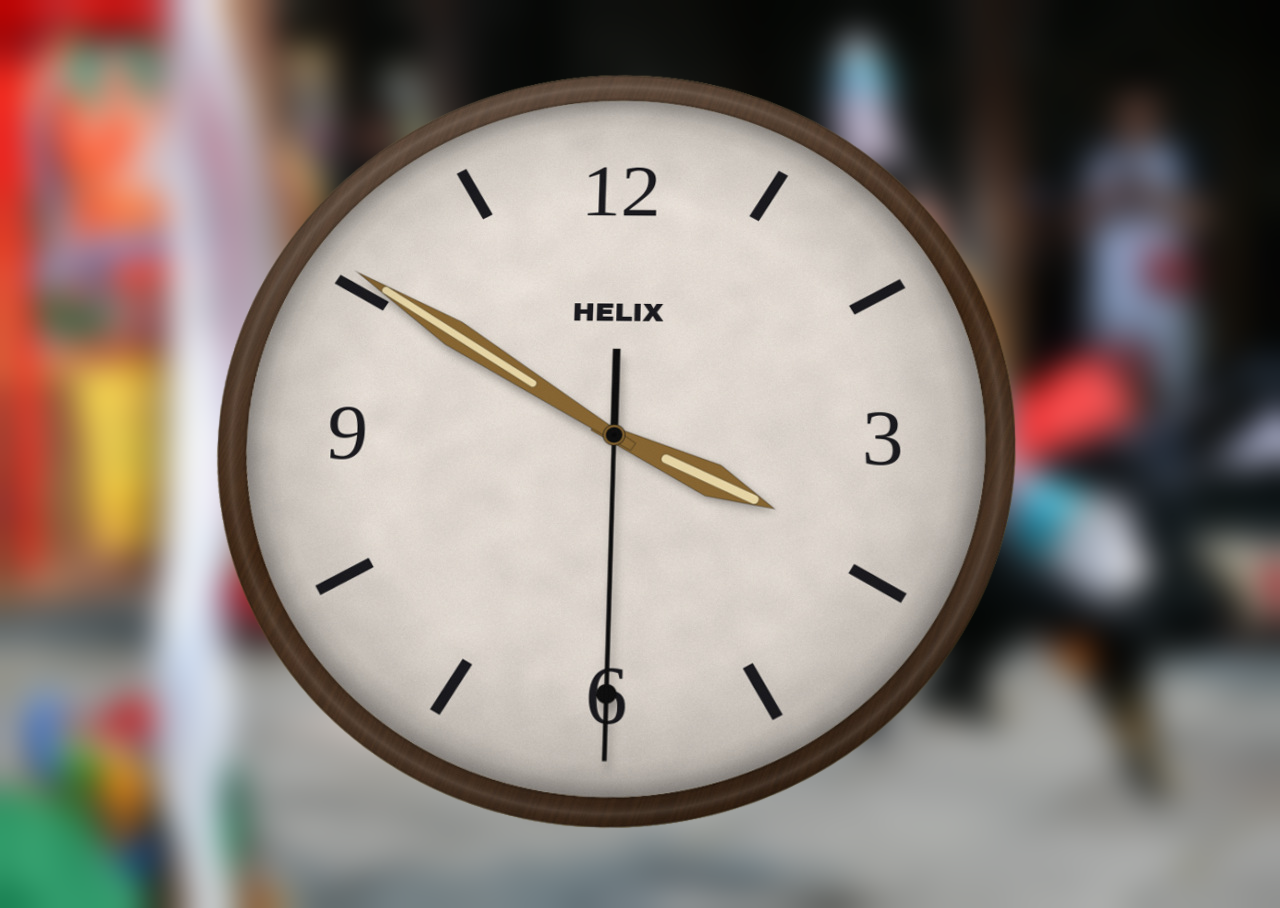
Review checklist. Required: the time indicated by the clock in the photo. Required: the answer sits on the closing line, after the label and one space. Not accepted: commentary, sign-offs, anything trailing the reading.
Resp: 3:50:30
